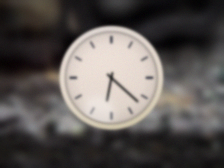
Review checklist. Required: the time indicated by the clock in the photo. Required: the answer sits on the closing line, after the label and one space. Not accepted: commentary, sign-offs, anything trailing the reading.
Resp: 6:22
